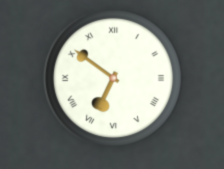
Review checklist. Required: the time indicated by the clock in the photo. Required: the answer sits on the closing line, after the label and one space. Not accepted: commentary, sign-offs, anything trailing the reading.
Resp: 6:51
